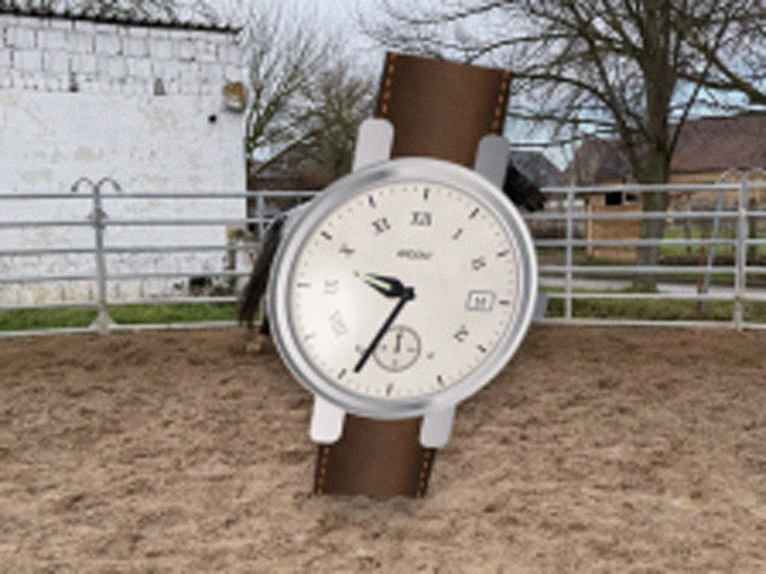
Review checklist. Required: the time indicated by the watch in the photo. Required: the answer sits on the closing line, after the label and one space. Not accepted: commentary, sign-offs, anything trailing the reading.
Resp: 9:34
